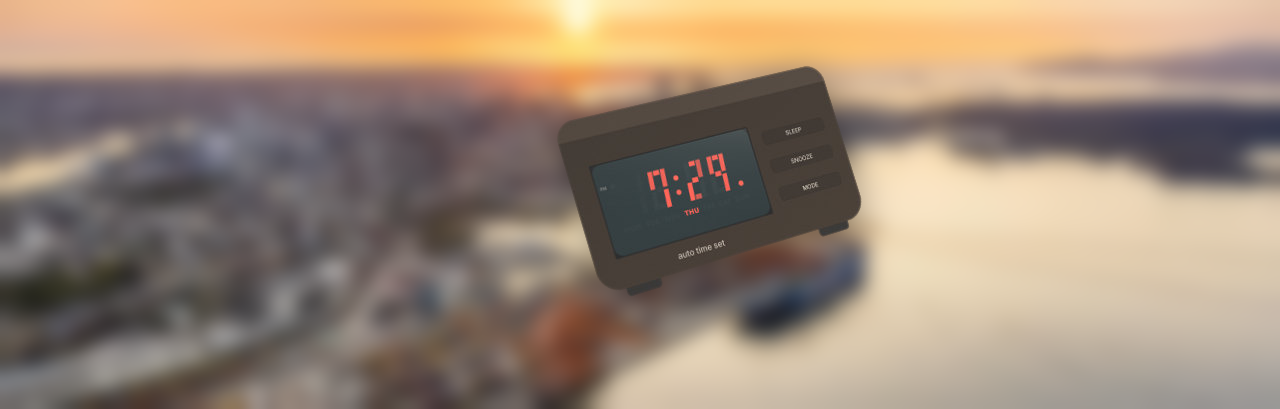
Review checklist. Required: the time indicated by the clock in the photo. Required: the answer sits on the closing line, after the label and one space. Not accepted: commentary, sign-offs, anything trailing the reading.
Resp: 7:29
